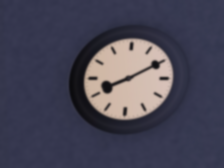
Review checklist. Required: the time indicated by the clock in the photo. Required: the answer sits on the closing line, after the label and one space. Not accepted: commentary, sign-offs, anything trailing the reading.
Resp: 8:10
